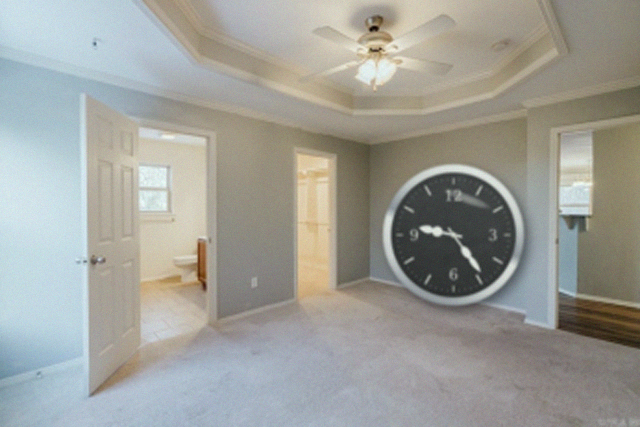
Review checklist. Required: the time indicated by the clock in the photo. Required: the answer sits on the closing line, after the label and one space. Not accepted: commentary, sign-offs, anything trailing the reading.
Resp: 9:24
